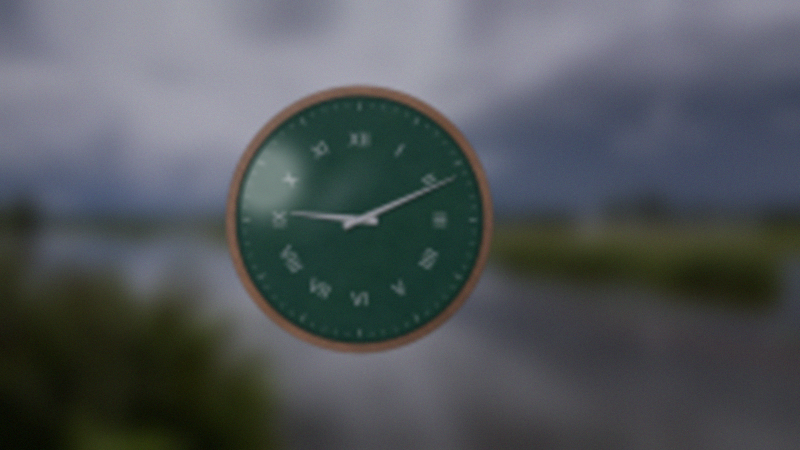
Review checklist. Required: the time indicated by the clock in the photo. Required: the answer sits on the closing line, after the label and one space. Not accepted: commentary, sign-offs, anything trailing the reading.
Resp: 9:11
